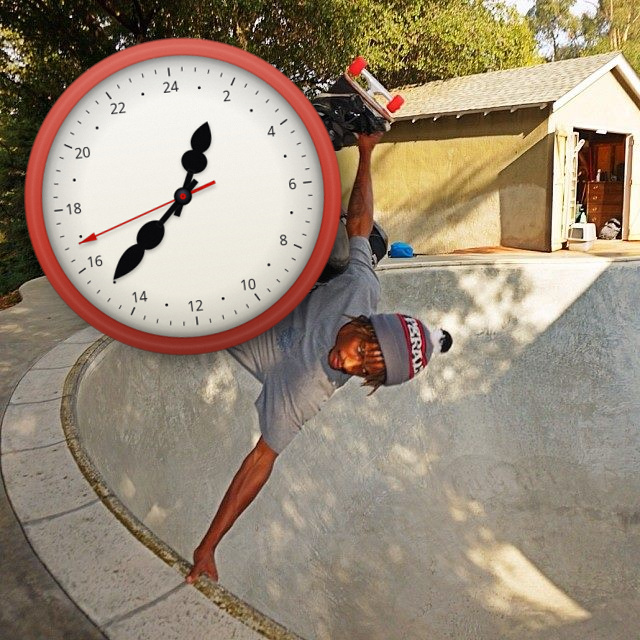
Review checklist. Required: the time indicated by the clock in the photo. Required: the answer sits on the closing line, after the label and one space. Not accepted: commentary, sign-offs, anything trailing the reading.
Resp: 1:37:42
